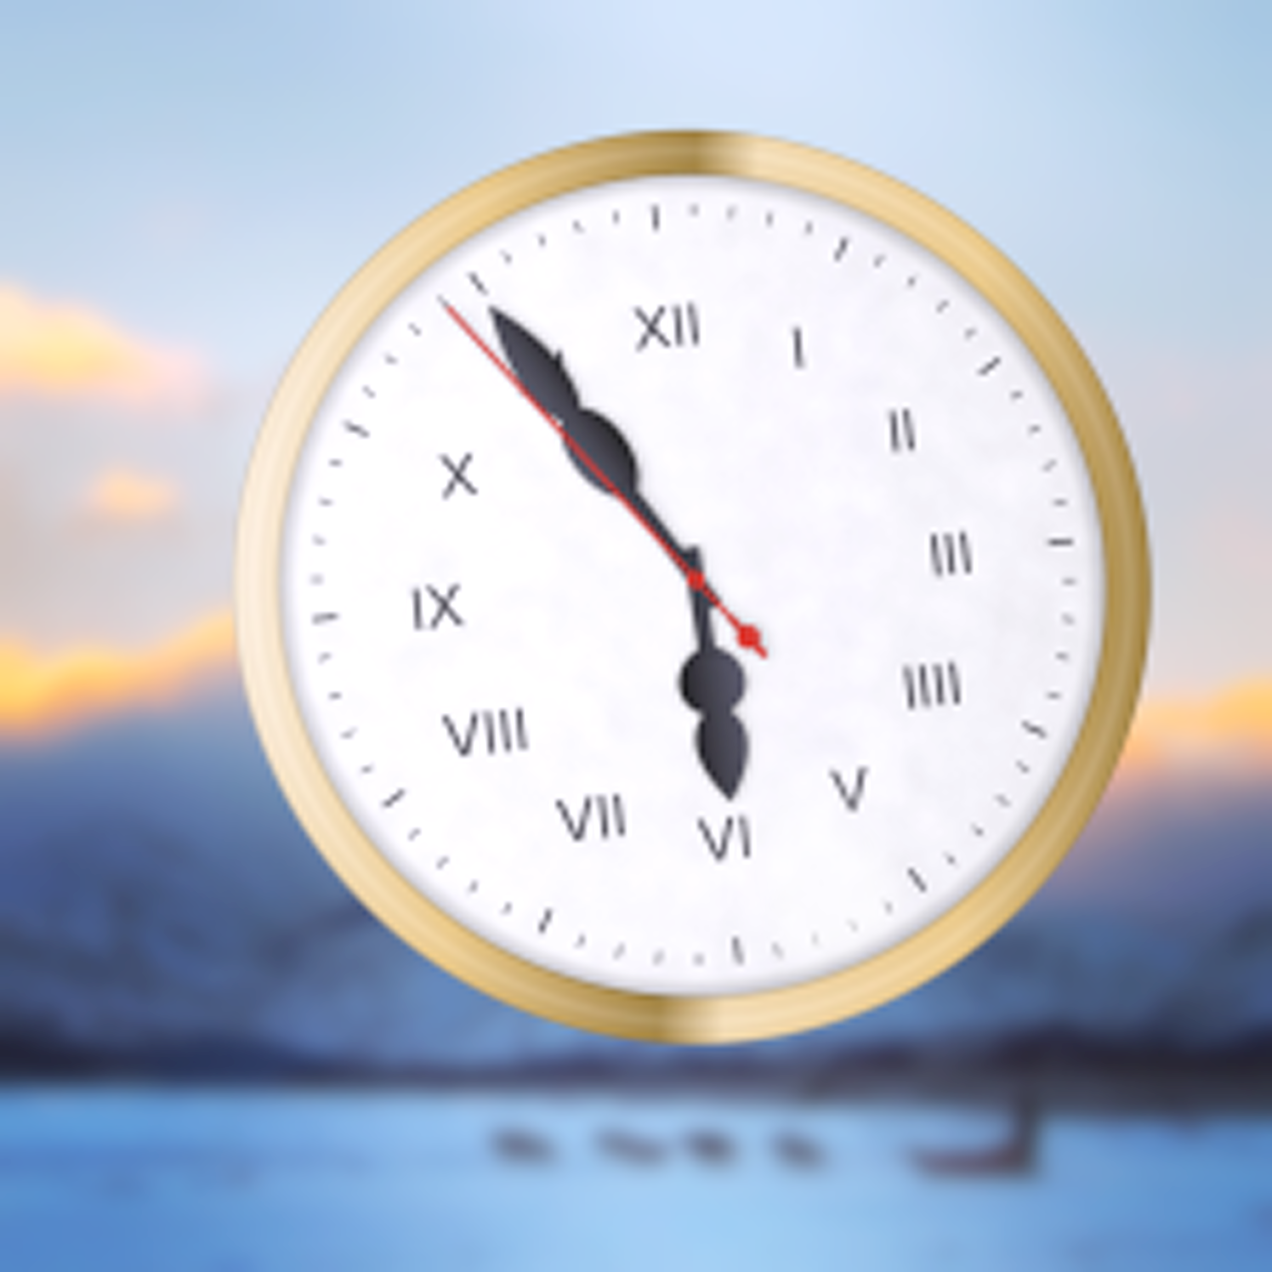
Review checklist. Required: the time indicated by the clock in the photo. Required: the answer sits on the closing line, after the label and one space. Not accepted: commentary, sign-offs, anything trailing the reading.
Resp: 5:54:54
